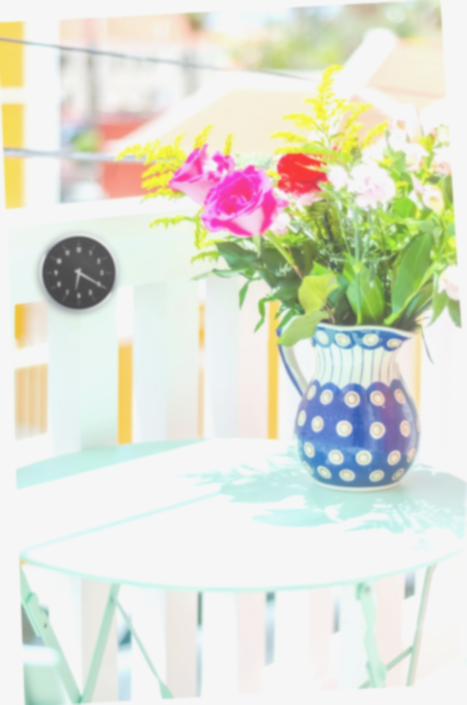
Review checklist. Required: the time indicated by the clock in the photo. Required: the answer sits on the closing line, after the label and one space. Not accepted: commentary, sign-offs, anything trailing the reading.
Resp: 6:20
